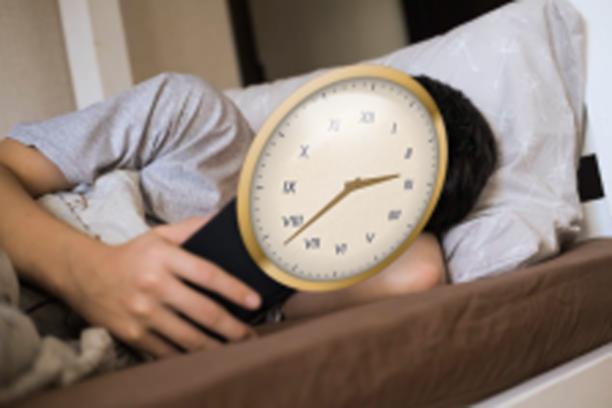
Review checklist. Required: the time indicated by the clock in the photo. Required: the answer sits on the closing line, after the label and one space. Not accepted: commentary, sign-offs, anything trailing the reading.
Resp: 2:38
